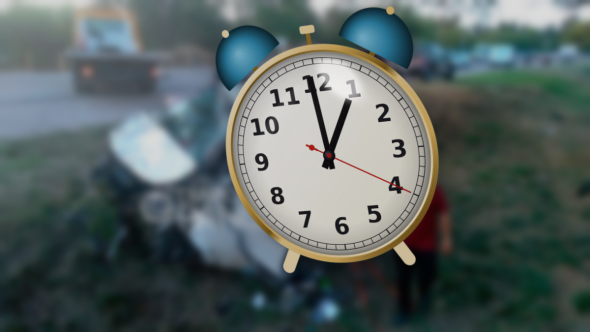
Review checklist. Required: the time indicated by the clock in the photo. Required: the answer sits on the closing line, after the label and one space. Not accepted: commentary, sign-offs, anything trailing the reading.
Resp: 12:59:20
